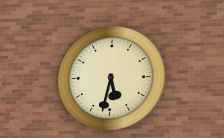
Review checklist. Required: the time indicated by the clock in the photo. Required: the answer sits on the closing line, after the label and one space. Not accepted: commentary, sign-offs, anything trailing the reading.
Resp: 5:32
